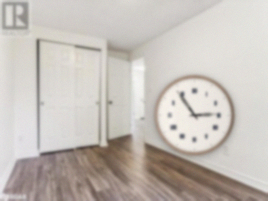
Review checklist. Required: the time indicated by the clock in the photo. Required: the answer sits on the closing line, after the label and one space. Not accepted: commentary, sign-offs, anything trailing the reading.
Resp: 2:54
